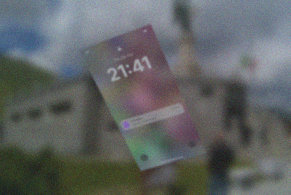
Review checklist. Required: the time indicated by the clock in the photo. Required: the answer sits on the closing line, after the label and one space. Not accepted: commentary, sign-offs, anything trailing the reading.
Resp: 21:41
